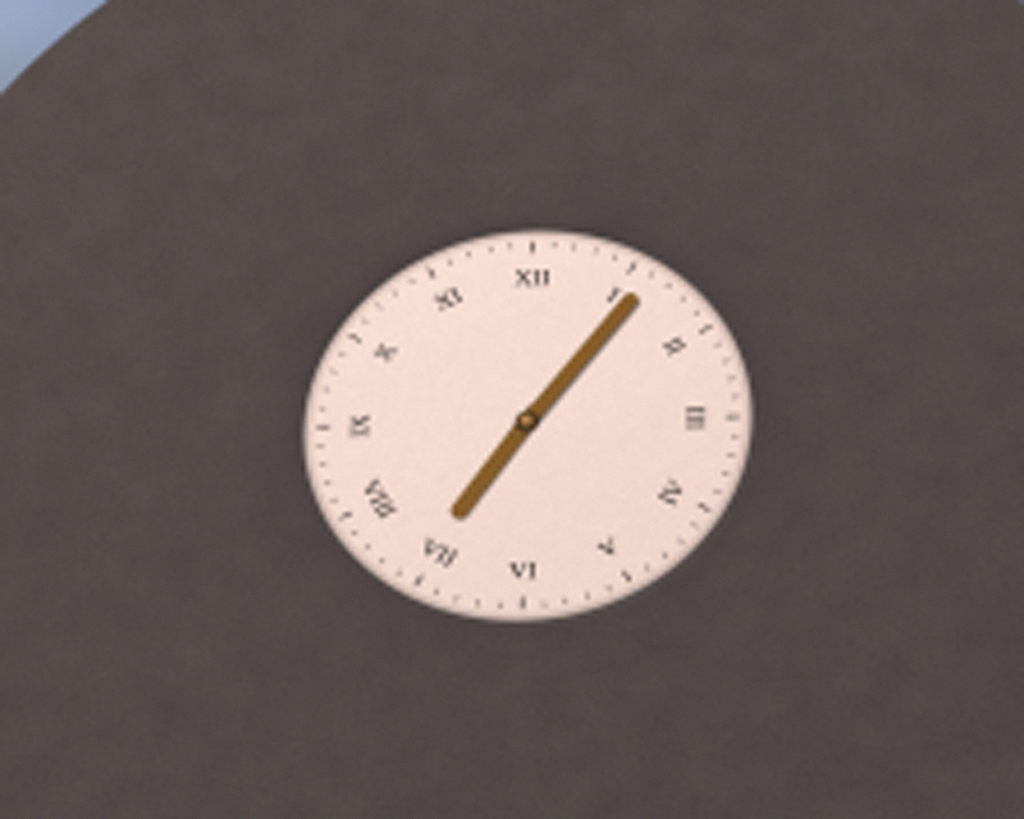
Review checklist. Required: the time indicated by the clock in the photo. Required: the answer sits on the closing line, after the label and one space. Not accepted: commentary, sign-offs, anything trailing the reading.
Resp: 7:06
